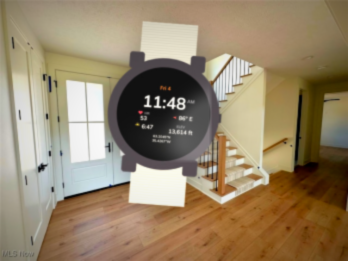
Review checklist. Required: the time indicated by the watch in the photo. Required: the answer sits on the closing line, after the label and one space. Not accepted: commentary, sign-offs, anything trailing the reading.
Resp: 11:48
